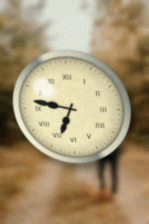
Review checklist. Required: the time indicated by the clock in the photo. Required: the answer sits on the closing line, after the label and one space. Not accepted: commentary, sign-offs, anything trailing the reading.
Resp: 6:47
